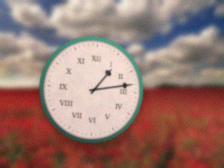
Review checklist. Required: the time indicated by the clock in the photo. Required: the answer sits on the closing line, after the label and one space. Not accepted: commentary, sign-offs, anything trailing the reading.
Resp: 1:13
